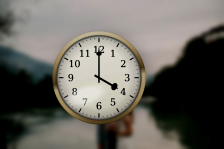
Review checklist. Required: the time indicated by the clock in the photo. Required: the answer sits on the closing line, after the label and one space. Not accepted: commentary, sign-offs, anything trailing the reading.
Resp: 4:00
